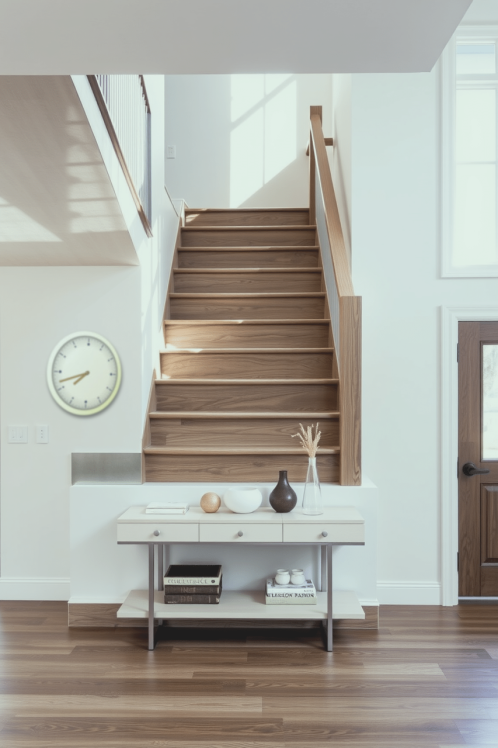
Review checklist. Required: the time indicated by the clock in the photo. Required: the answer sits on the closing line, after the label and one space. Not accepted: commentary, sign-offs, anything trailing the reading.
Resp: 7:42
